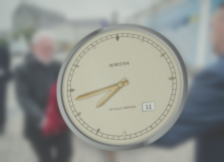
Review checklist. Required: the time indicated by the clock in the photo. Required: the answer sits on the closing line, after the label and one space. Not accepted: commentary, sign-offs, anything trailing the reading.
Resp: 7:43
